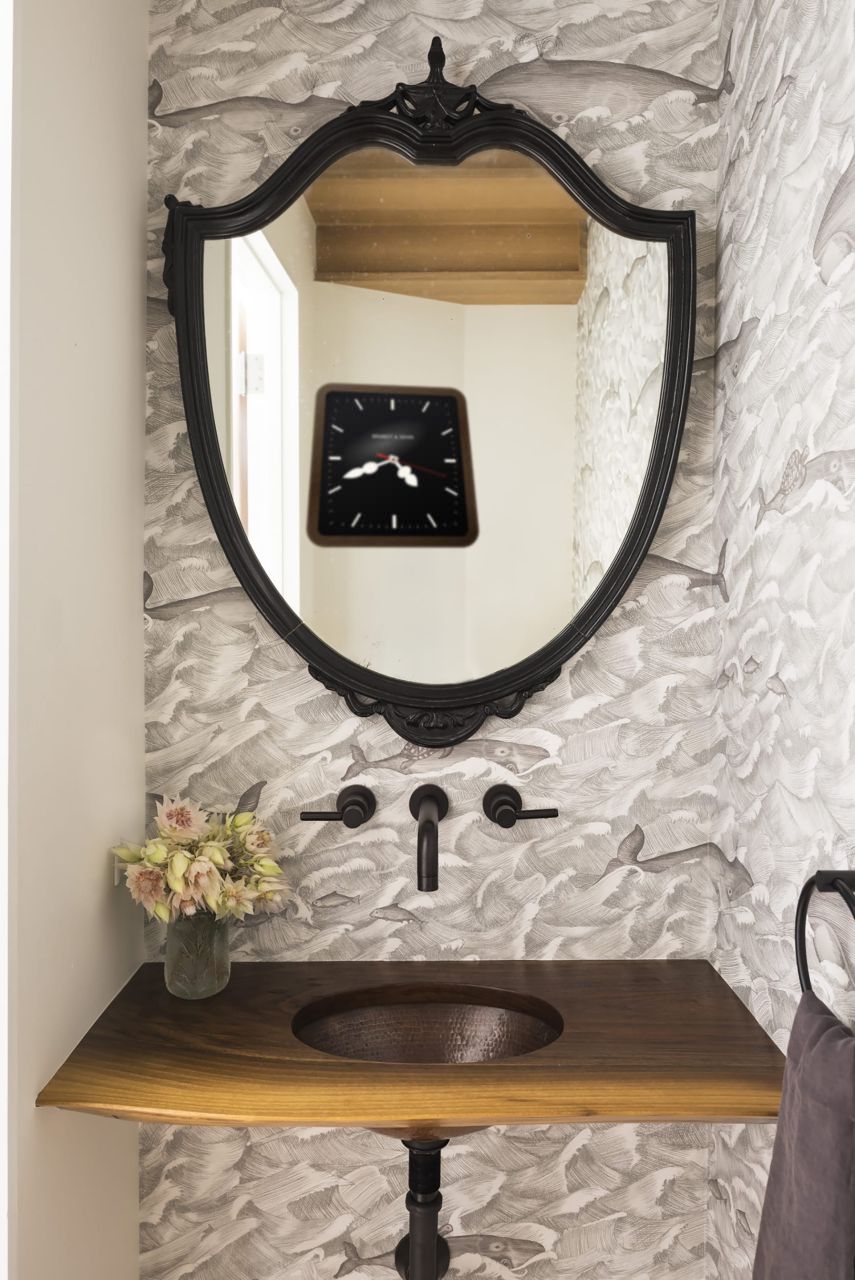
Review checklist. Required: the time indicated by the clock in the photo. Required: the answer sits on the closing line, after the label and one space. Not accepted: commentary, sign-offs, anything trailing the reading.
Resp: 4:41:18
